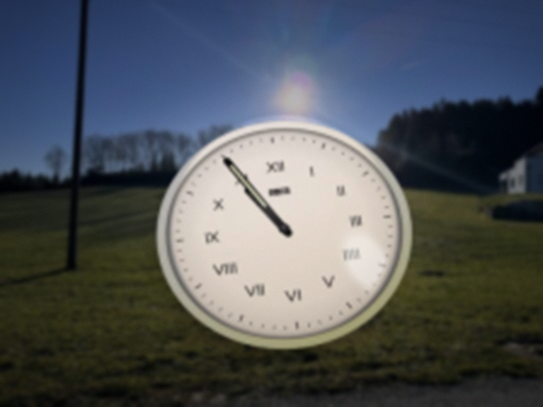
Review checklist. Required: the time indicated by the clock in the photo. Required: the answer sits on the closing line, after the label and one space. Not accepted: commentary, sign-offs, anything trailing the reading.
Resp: 10:55
